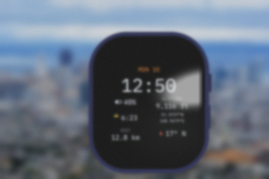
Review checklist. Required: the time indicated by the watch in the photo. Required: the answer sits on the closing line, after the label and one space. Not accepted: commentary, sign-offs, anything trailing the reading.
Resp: 12:50
